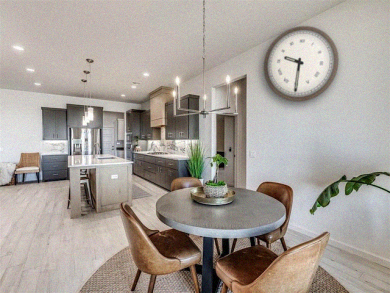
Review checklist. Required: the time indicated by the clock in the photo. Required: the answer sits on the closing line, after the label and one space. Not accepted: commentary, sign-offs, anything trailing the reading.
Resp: 9:30
